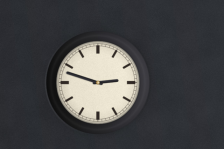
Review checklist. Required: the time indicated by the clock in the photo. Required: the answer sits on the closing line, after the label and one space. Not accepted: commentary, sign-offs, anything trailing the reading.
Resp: 2:48
